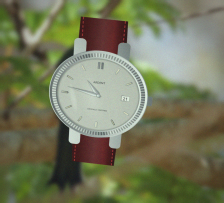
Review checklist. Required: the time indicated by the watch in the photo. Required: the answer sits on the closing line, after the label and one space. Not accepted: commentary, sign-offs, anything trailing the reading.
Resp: 10:47
